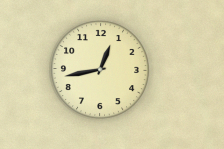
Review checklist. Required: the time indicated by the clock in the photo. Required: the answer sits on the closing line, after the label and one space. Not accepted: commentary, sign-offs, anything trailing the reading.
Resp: 12:43
